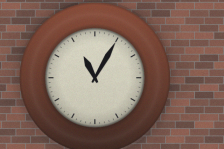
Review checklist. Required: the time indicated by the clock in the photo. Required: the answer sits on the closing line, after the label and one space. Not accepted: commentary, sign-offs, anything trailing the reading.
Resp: 11:05
